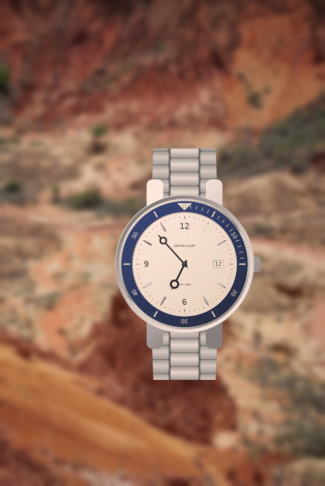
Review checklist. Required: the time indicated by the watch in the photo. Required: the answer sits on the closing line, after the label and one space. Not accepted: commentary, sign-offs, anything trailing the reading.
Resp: 6:53
